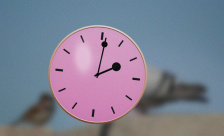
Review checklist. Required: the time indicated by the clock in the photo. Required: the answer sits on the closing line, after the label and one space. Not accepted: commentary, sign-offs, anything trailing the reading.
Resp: 2:01
